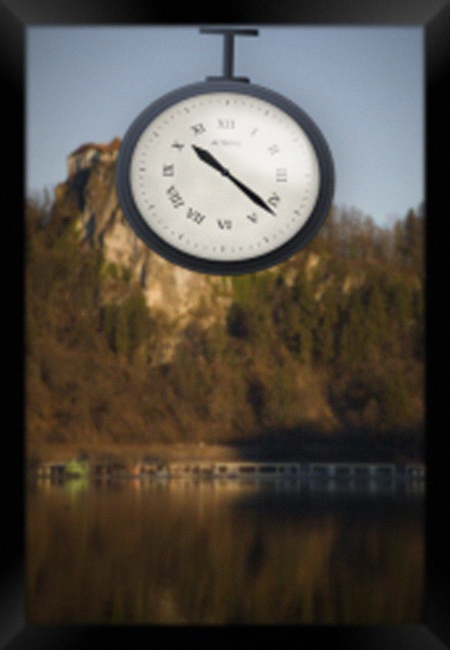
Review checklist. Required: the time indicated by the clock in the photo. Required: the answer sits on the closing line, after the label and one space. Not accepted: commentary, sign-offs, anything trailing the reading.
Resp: 10:22
